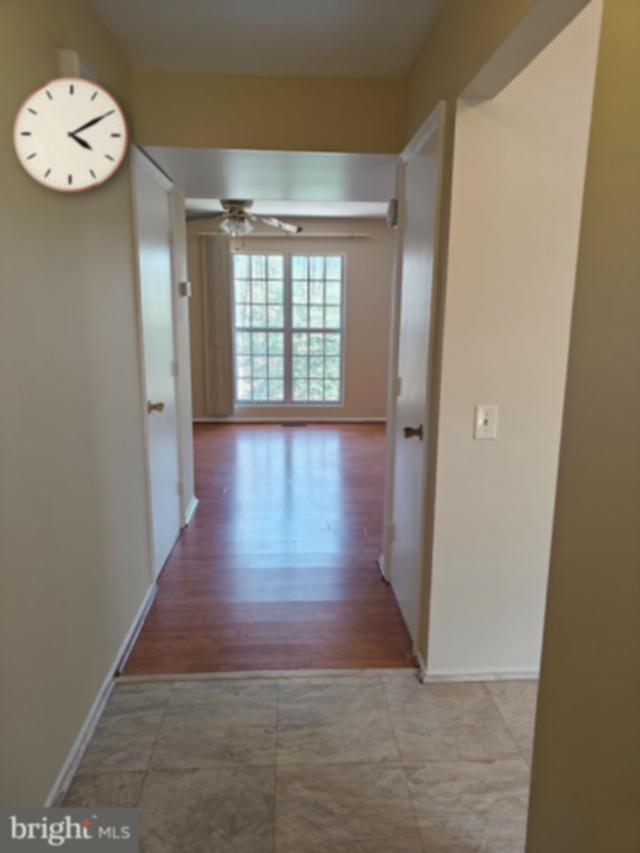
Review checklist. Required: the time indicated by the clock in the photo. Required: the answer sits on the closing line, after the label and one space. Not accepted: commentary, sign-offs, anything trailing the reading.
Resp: 4:10
